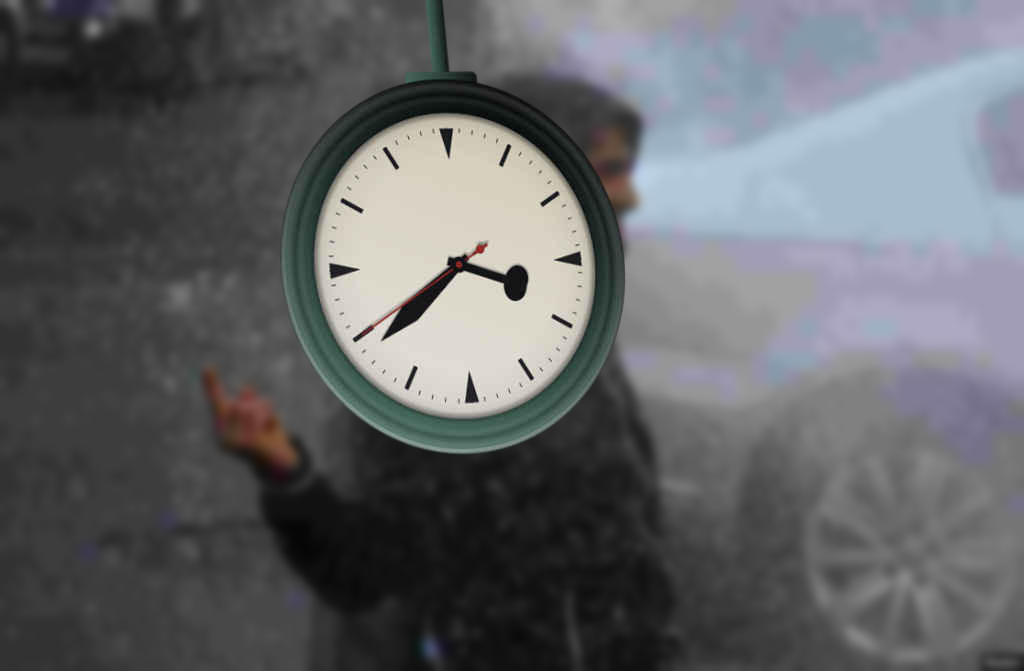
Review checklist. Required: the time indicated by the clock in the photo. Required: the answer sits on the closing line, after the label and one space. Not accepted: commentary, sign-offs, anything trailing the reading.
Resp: 3:38:40
